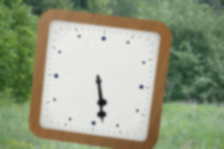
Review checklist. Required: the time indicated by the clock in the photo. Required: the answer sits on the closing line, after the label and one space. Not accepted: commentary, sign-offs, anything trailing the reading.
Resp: 5:28
